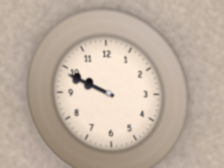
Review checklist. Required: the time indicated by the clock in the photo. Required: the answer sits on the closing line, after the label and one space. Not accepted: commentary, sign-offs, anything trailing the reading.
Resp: 9:49
